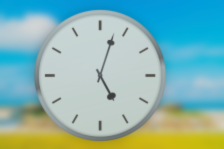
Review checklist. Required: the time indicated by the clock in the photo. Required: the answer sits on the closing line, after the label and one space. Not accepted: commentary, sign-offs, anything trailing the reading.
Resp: 5:03
